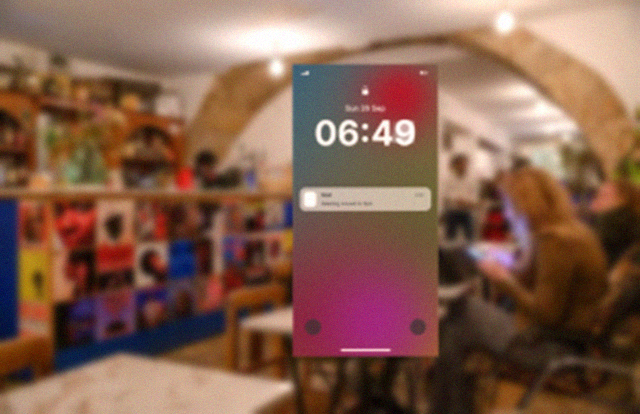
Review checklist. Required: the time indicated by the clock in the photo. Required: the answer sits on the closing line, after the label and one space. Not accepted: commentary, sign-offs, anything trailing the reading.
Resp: 6:49
